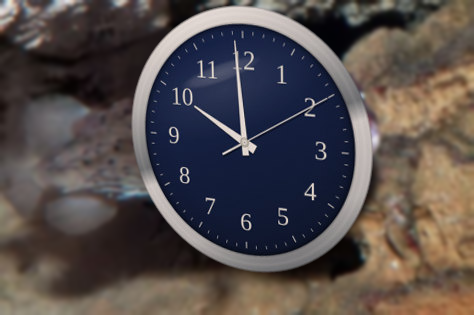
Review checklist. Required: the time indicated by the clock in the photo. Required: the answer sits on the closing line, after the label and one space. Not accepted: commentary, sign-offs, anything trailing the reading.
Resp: 9:59:10
